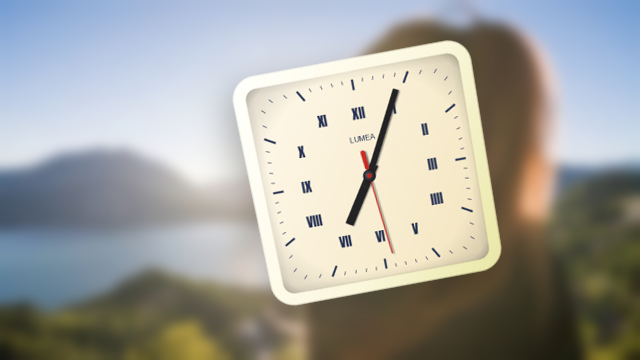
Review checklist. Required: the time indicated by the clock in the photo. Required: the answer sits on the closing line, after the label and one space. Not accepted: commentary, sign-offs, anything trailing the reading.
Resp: 7:04:29
